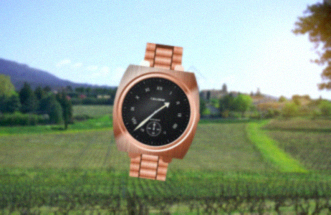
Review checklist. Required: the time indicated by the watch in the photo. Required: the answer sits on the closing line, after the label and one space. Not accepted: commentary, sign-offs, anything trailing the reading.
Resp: 1:37
